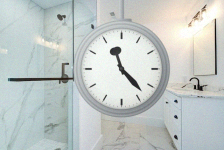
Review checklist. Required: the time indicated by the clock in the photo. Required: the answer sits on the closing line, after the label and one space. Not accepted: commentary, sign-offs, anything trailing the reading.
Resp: 11:23
